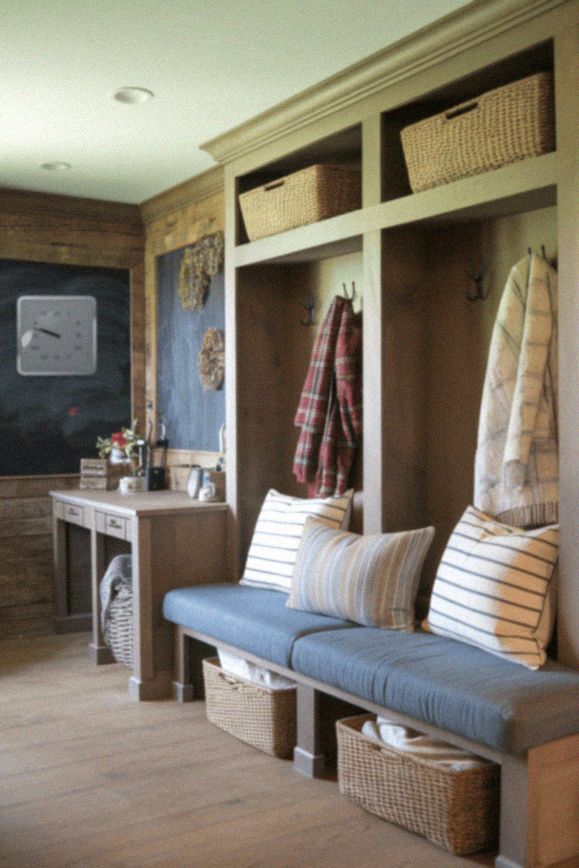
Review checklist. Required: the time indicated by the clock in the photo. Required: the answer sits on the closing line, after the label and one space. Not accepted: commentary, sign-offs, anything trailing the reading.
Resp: 9:48
